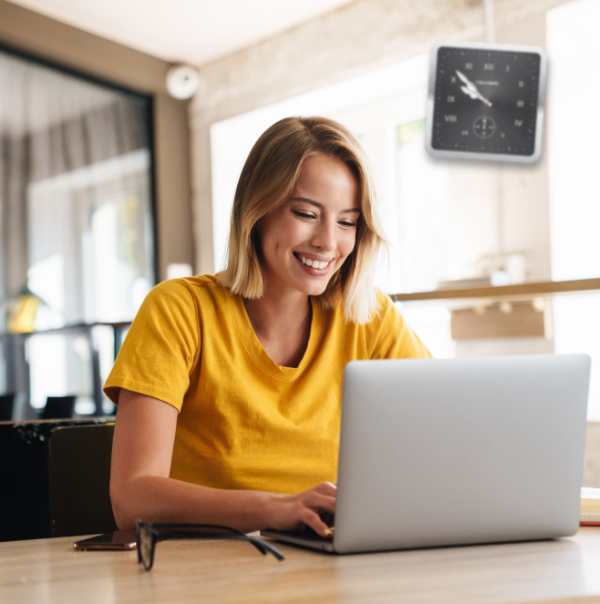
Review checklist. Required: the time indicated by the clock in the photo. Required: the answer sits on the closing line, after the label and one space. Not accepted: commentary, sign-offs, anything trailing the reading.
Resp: 9:52
